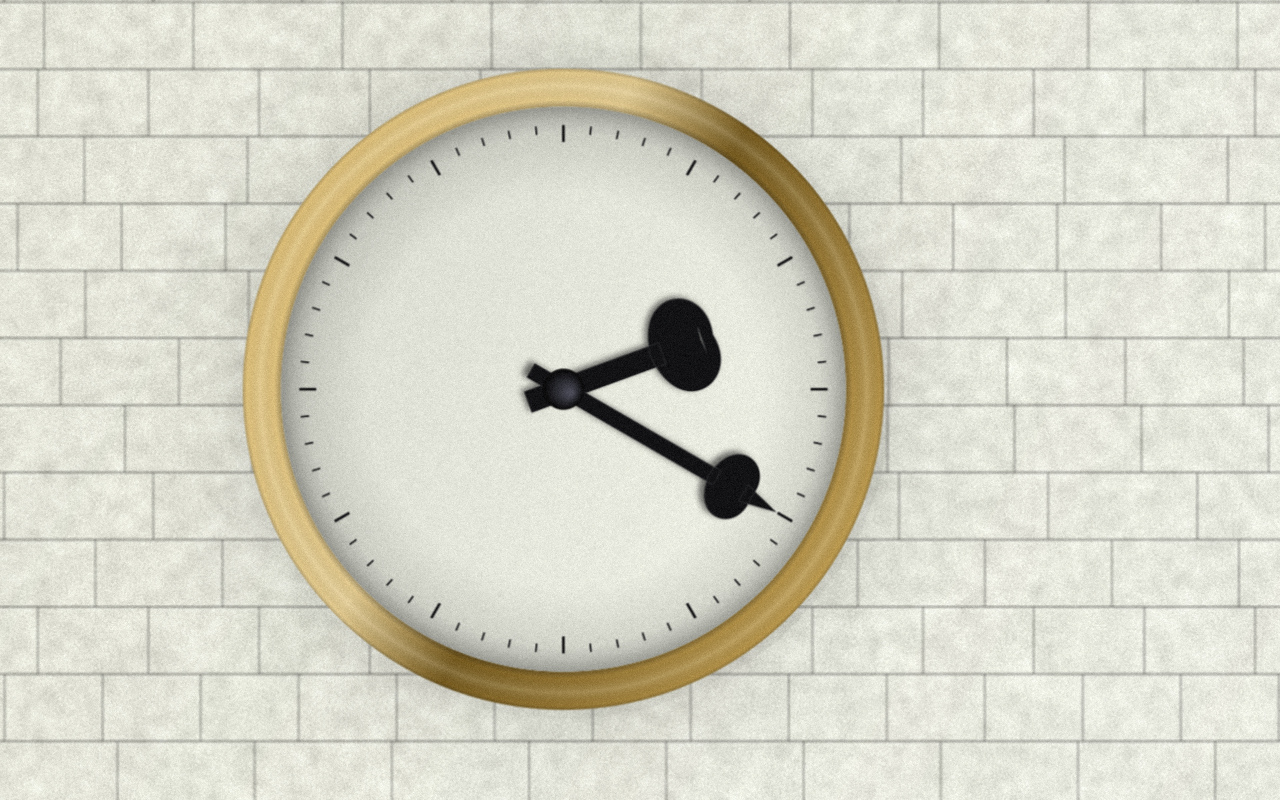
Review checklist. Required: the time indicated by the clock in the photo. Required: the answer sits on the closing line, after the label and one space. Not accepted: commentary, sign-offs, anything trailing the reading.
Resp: 2:20
